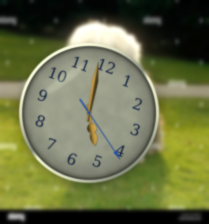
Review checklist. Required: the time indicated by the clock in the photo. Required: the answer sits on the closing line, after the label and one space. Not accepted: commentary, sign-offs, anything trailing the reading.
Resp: 4:58:21
